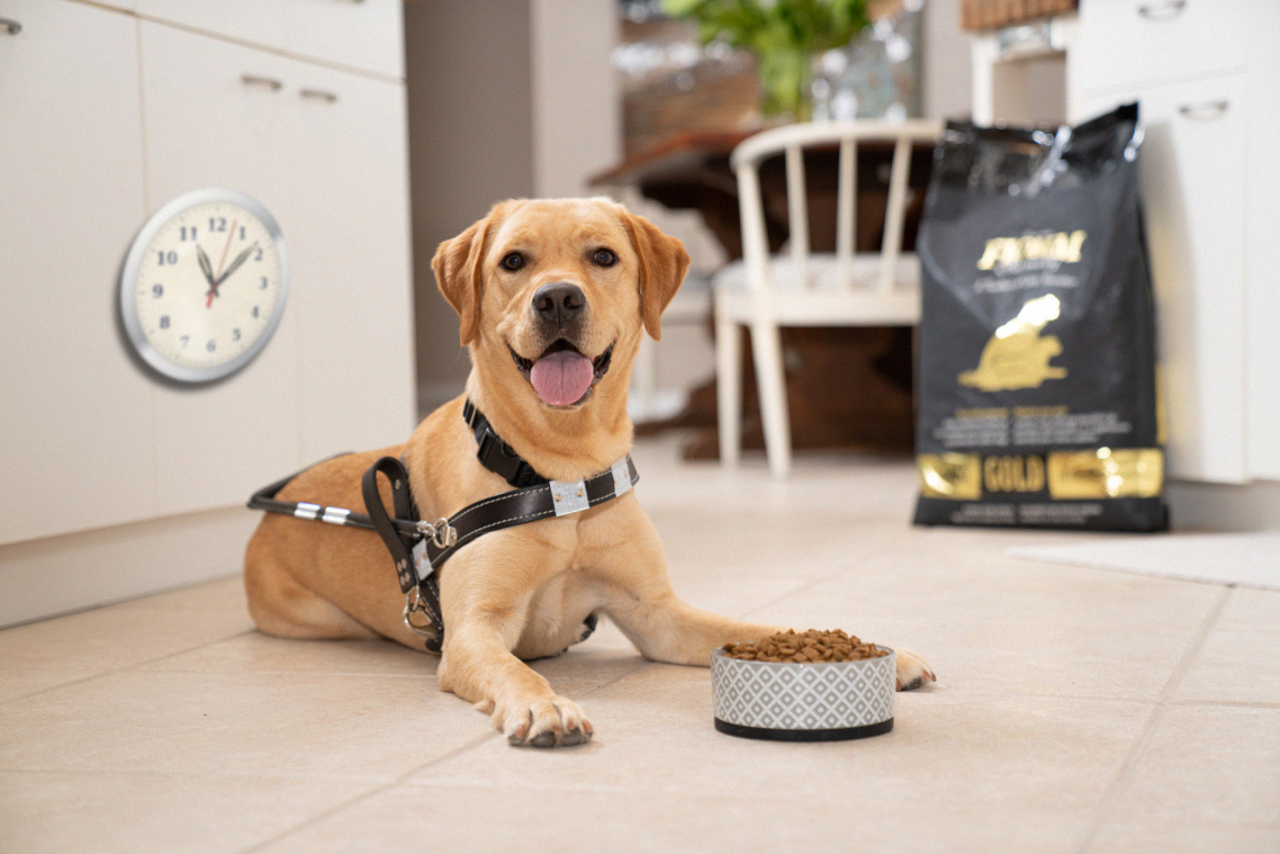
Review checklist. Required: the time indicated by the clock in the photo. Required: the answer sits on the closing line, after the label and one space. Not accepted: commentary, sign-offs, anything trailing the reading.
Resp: 11:08:03
